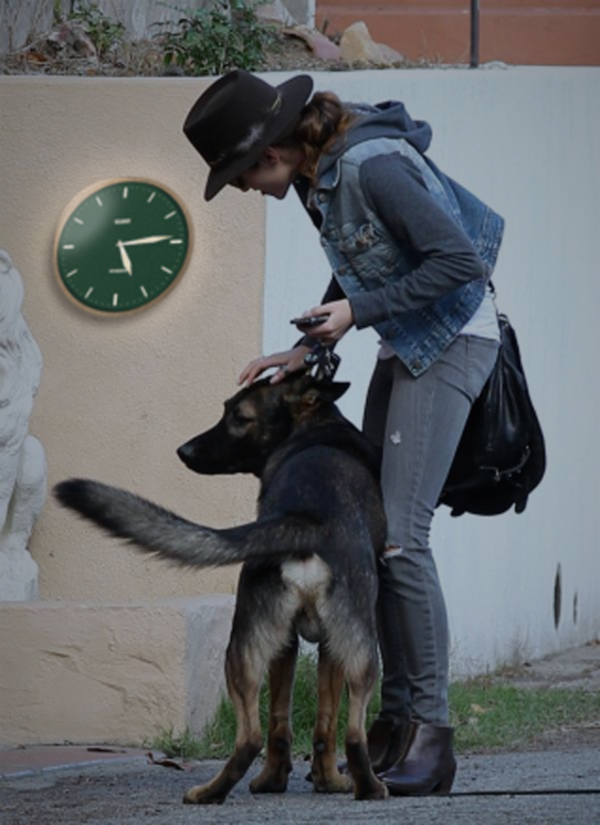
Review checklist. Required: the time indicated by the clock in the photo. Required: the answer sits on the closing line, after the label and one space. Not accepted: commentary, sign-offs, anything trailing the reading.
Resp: 5:14
